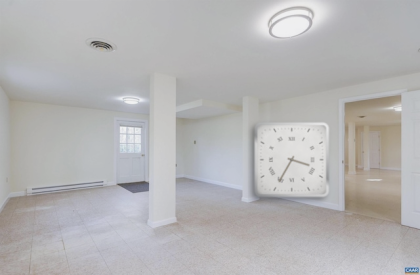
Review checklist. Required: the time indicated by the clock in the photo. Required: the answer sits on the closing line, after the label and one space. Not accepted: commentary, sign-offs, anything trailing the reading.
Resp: 3:35
